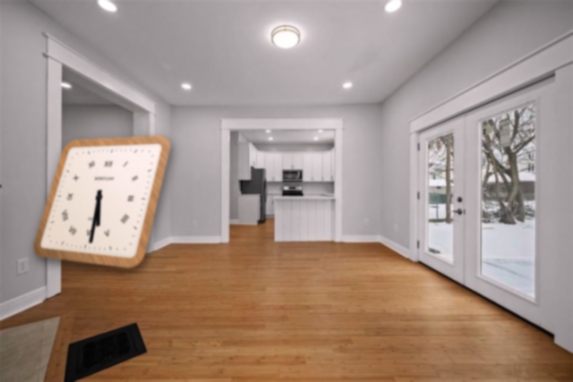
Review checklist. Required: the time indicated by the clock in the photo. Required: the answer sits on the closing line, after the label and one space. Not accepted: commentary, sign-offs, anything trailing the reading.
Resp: 5:29
